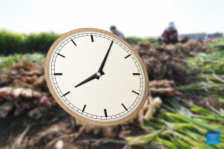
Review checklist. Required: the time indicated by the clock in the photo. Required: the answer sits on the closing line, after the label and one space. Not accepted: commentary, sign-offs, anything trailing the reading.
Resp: 8:05
